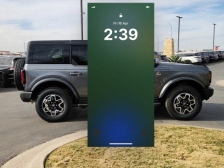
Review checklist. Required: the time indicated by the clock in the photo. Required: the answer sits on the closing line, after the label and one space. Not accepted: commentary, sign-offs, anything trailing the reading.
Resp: 2:39
